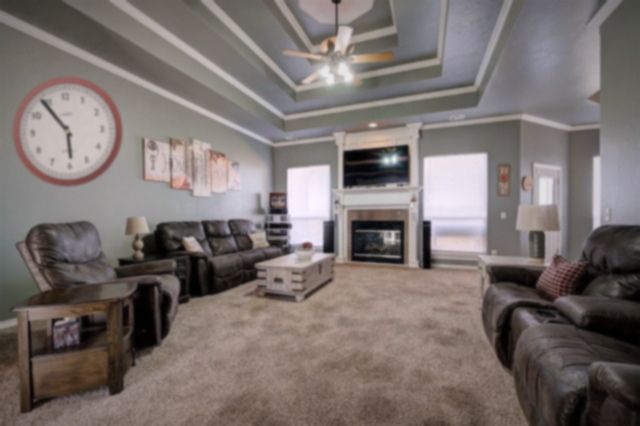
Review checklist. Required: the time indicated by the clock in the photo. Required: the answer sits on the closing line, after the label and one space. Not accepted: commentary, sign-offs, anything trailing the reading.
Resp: 5:54
